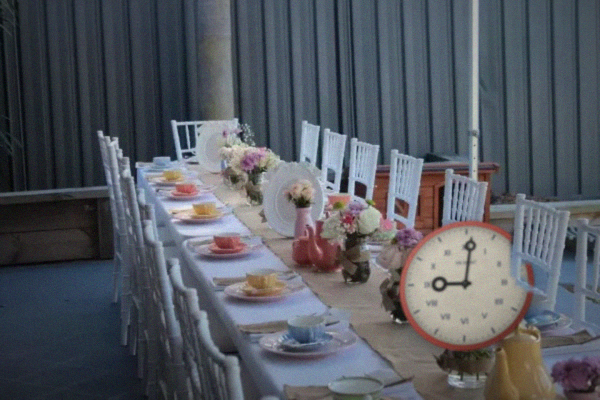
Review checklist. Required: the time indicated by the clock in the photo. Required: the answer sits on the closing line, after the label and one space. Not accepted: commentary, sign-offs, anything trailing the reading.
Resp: 9:01
